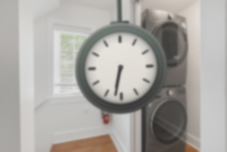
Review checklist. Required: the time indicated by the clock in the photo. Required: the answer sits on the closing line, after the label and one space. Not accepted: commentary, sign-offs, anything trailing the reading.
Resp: 6:32
